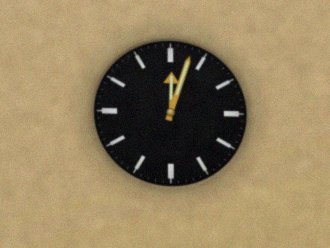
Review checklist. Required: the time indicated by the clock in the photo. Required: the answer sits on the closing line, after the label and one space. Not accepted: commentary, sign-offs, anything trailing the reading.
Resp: 12:03
